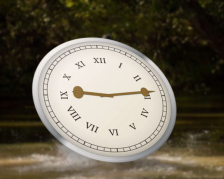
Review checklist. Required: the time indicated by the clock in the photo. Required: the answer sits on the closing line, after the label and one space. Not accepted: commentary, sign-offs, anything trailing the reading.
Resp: 9:14
